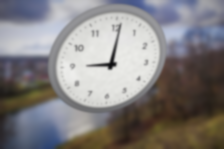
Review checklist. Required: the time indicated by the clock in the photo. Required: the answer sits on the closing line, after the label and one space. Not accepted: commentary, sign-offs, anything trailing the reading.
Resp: 9:01
